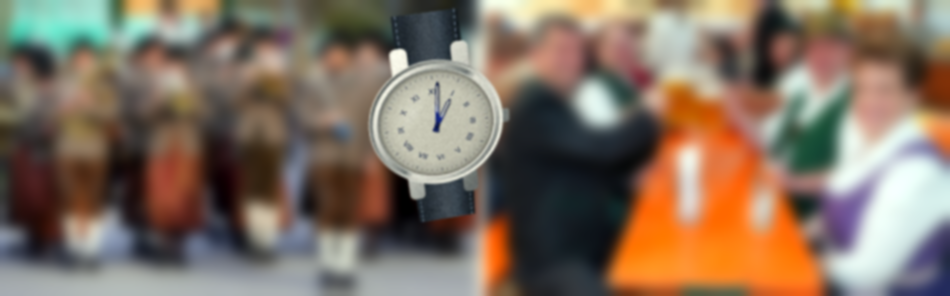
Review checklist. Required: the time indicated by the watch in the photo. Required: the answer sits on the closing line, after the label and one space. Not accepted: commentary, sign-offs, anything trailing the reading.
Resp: 1:01
